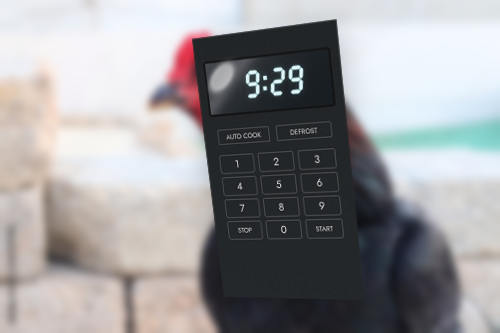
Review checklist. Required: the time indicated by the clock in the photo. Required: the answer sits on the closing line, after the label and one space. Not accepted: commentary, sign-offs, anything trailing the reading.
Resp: 9:29
